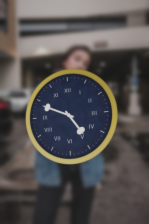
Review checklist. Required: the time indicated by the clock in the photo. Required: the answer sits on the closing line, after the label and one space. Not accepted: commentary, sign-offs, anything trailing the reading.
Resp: 4:49
